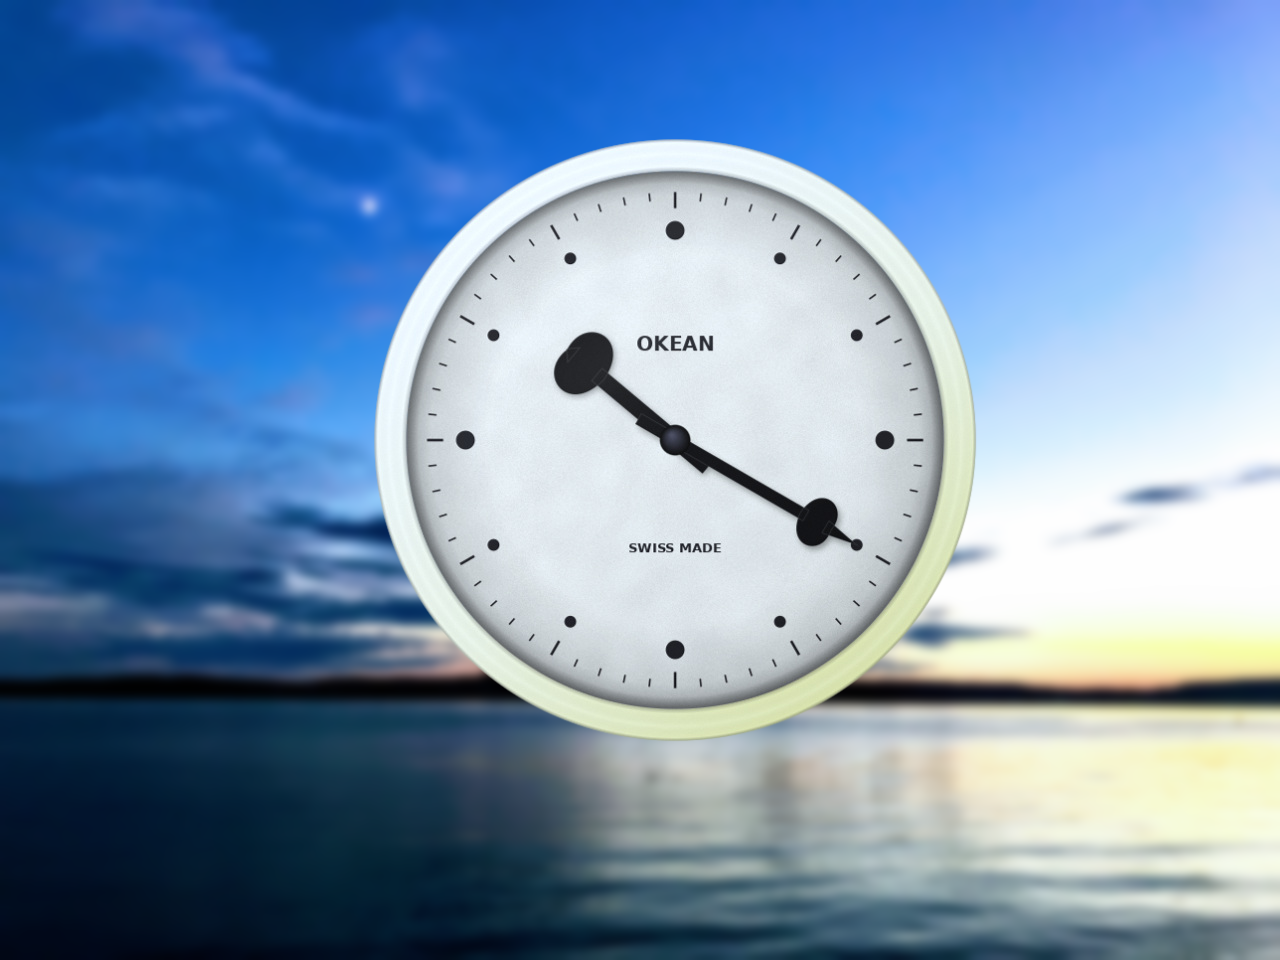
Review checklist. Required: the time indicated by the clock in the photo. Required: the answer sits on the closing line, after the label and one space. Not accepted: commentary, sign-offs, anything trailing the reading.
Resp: 10:20
